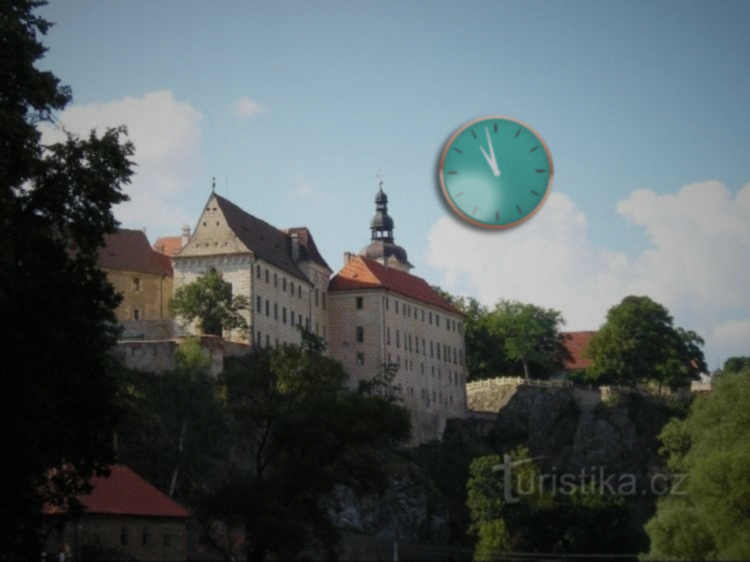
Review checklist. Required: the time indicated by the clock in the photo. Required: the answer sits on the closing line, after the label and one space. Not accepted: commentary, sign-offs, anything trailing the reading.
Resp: 10:58
